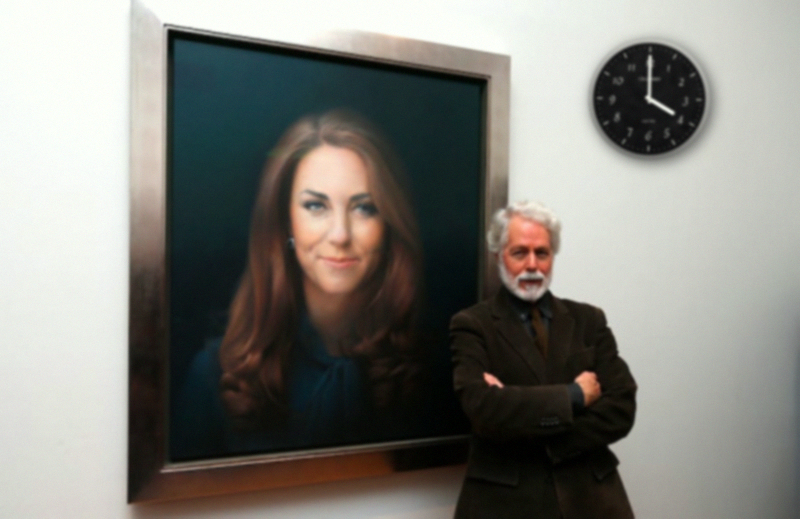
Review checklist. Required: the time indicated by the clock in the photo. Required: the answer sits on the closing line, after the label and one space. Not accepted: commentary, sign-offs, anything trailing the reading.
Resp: 4:00
